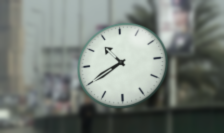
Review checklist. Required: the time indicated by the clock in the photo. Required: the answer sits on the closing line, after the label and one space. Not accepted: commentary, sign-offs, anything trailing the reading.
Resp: 10:40
